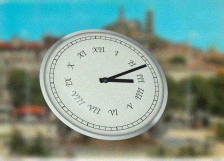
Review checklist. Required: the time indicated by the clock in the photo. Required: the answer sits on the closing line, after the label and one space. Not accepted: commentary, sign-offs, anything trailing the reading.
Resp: 3:12
